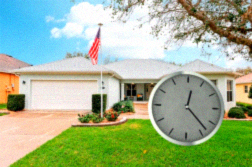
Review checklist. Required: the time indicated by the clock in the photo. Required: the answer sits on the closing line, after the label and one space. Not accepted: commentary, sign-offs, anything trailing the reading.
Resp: 12:23
